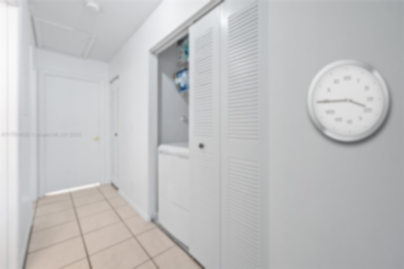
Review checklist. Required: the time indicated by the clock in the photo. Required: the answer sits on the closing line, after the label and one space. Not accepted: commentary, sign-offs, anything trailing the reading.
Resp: 3:45
